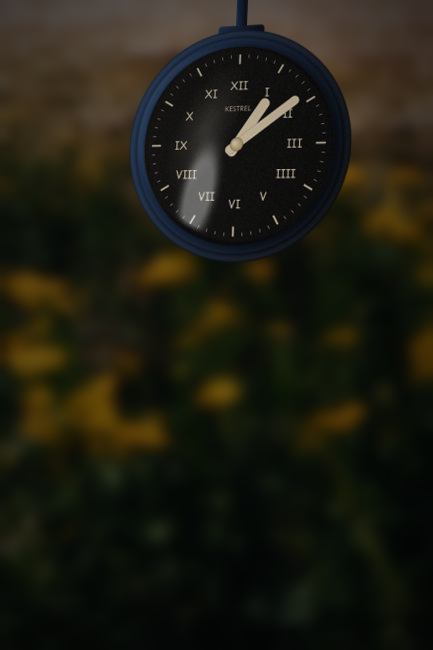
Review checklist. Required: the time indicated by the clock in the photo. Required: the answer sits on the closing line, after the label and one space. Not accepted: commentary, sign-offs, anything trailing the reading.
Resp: 1:09
